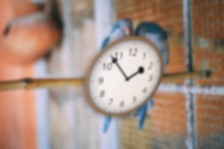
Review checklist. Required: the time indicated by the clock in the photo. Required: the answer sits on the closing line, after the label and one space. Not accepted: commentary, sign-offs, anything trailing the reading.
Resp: 1:53
